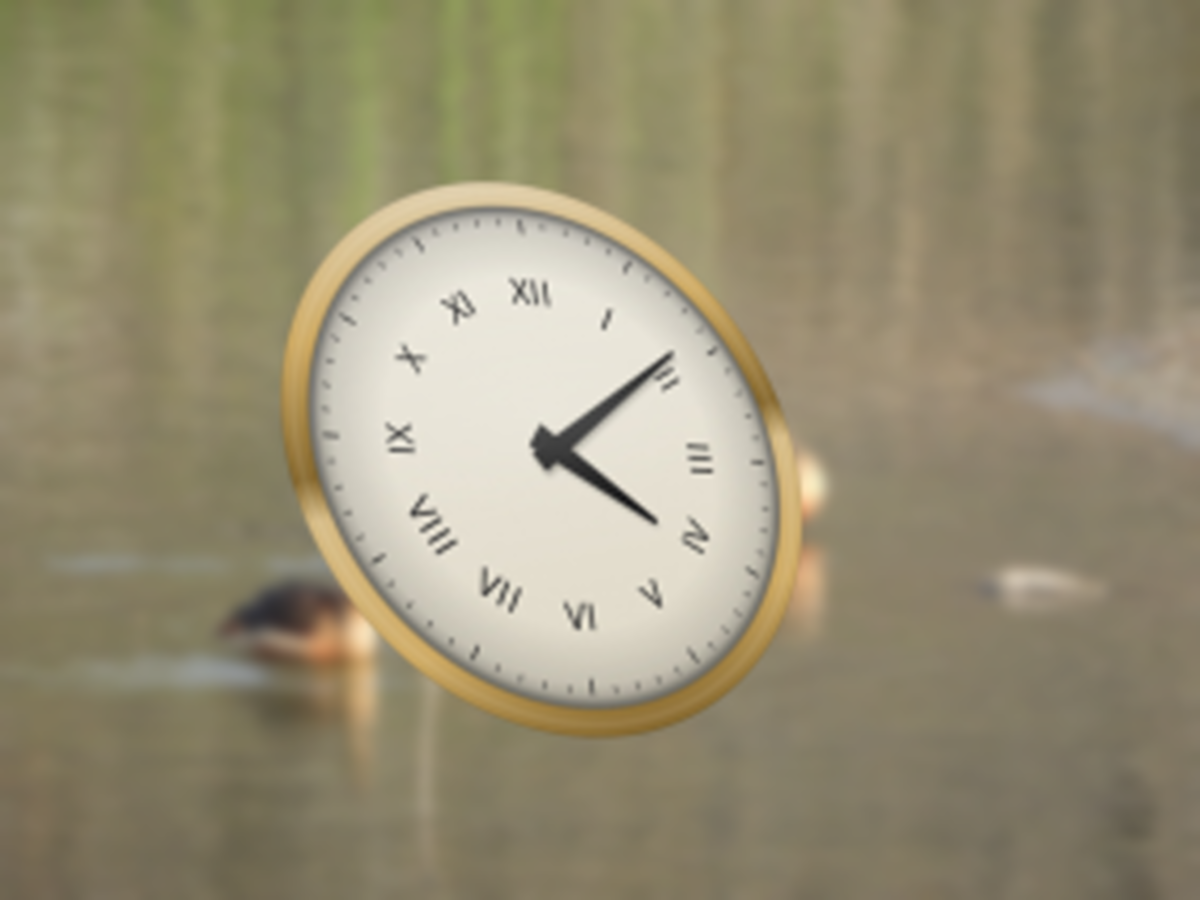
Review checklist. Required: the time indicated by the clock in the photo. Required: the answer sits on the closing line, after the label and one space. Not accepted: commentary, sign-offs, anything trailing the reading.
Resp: 4:09
